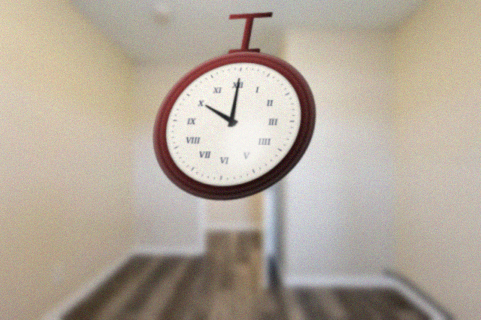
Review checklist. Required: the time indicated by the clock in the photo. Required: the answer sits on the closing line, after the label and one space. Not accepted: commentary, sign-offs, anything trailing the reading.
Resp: 10:00
